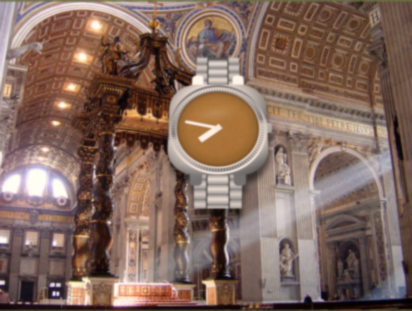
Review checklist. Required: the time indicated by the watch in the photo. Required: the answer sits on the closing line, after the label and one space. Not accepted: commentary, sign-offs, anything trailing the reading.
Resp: 7:47
